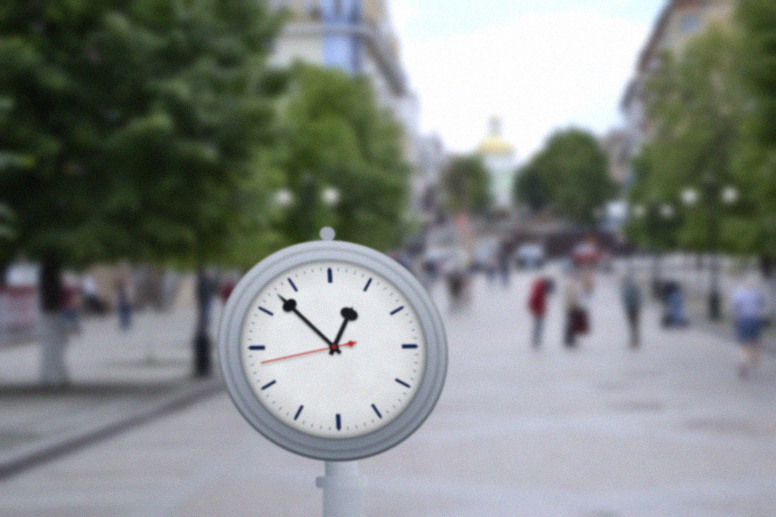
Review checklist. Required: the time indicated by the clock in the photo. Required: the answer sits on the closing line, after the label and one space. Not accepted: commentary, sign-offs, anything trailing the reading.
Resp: 12:52:43
